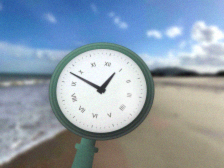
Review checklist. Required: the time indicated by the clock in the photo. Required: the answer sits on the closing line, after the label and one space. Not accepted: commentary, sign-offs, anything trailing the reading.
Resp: 12:48
